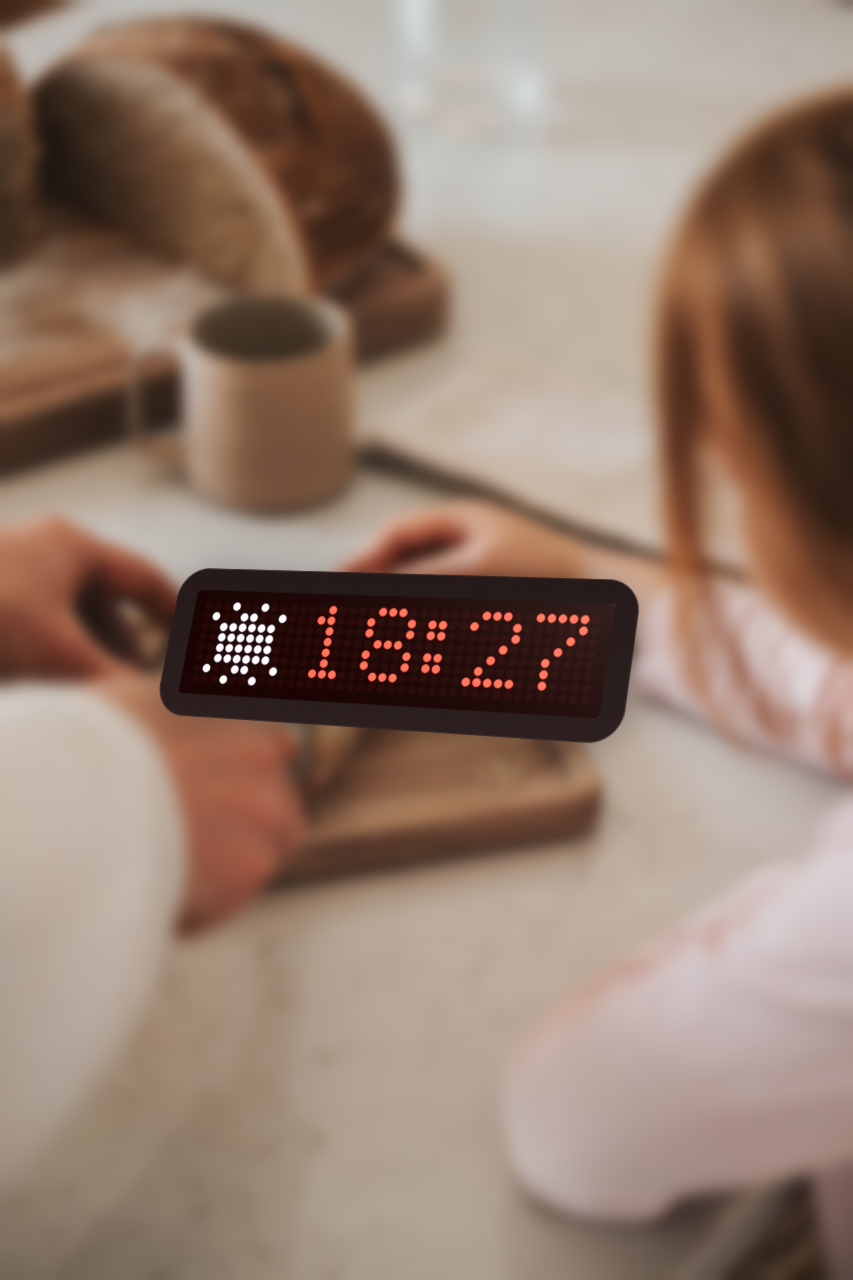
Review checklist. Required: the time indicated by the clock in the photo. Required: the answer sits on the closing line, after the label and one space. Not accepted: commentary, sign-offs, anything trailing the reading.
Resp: 18:27
